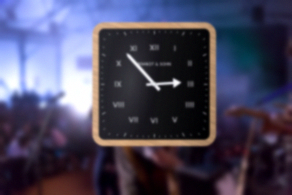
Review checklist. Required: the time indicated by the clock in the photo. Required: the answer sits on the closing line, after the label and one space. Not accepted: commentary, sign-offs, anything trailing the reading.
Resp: 2:53
